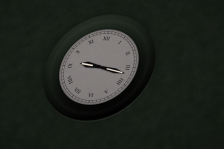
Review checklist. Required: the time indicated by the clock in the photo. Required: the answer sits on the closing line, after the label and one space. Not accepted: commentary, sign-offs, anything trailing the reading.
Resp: 9:17
